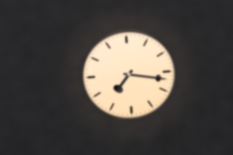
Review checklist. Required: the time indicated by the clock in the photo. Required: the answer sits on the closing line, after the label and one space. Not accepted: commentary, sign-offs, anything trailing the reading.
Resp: 7:17
